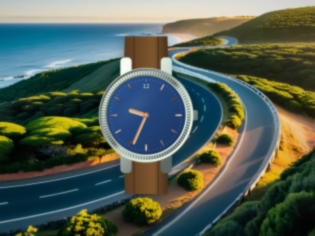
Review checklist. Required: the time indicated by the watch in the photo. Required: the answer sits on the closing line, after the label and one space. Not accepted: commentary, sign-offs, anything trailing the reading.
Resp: 9:34
